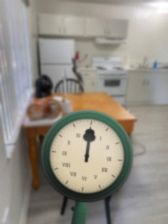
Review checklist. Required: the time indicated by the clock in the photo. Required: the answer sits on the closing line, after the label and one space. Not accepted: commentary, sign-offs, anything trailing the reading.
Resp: 12:00
